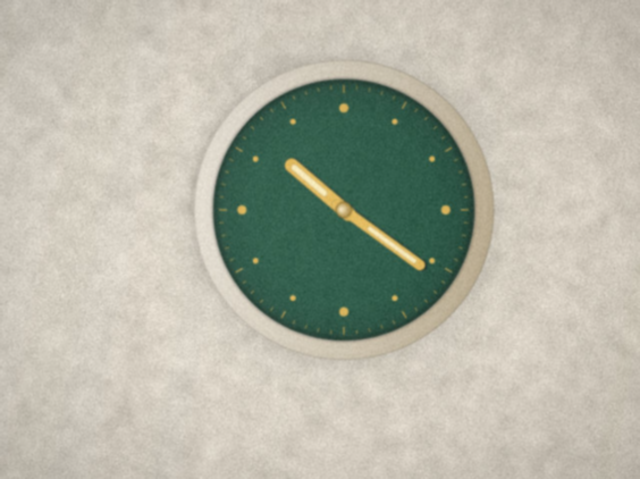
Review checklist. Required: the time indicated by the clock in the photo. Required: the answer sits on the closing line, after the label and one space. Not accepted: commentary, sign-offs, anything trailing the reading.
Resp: 10:21
